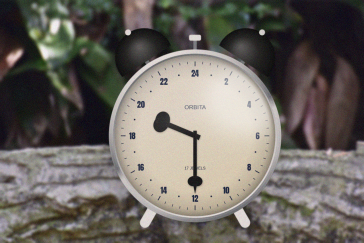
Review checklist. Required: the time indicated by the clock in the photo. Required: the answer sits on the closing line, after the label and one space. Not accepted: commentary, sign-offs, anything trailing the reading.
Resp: 19:30
